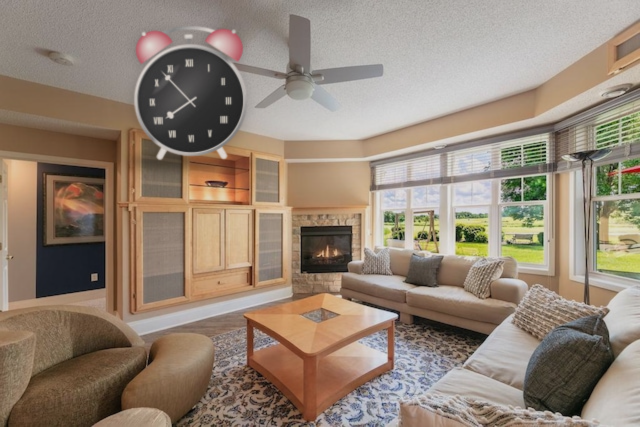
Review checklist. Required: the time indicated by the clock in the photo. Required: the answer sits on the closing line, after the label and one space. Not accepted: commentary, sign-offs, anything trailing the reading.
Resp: 7:53
